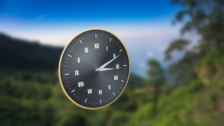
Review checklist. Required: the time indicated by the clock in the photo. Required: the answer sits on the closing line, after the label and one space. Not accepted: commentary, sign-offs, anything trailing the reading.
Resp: 3:11
